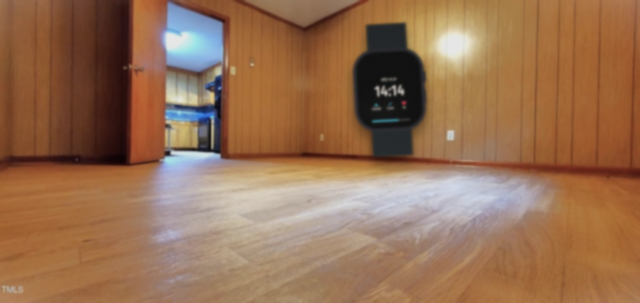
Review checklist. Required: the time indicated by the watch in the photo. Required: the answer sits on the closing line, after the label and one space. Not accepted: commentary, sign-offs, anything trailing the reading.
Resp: 14:14
